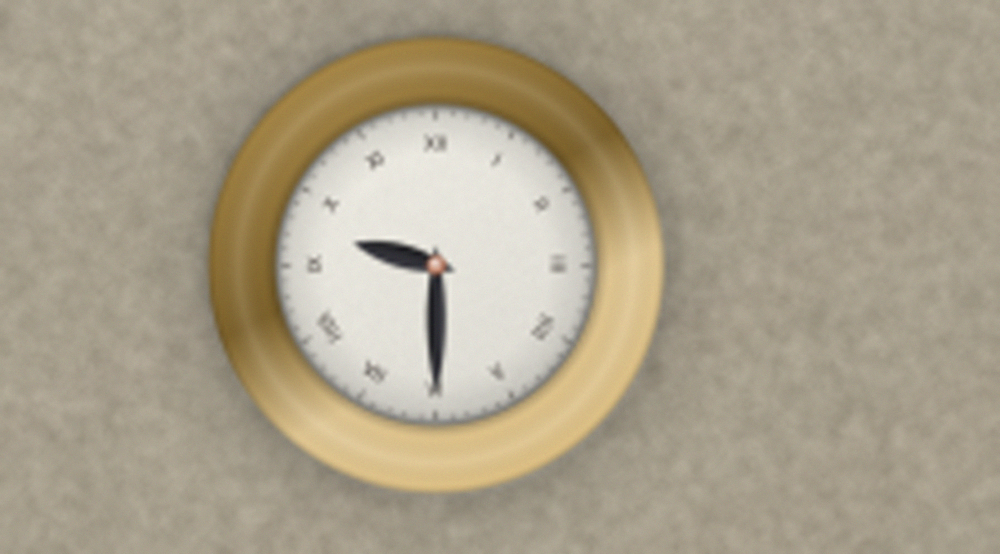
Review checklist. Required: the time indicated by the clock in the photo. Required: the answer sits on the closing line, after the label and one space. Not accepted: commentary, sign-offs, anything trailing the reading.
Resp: 9:30
